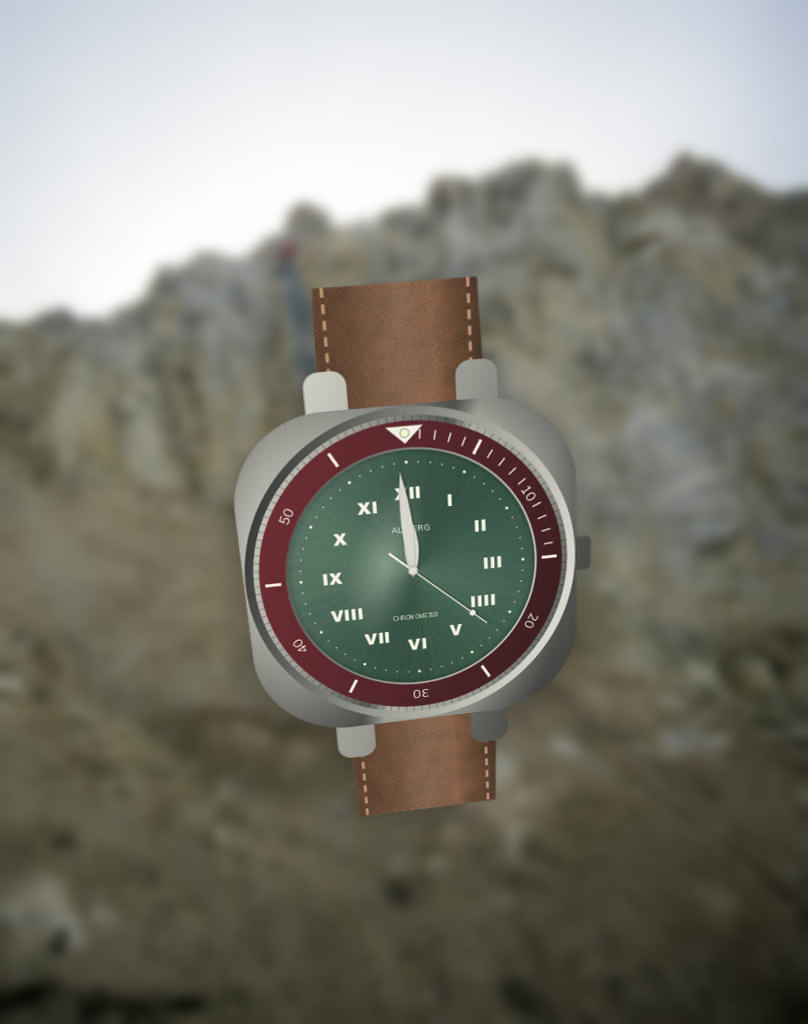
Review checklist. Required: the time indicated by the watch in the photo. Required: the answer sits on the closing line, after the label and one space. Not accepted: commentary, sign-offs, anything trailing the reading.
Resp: 11:59:22
